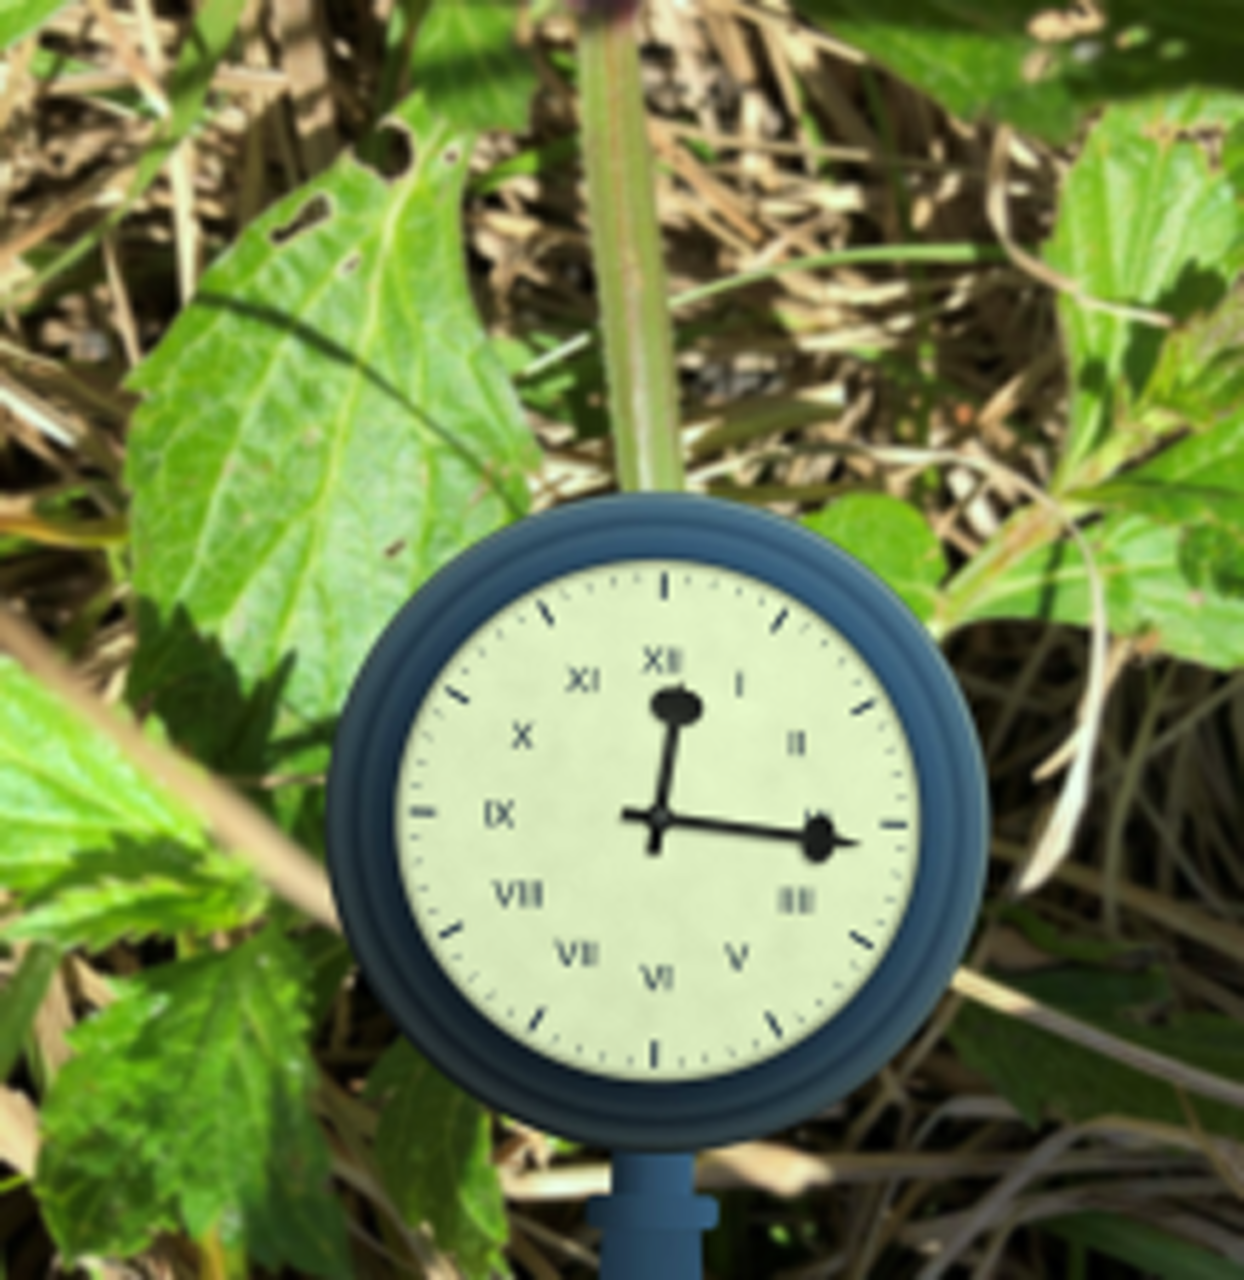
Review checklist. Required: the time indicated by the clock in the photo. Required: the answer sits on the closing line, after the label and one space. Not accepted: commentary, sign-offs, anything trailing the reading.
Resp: 12:16
